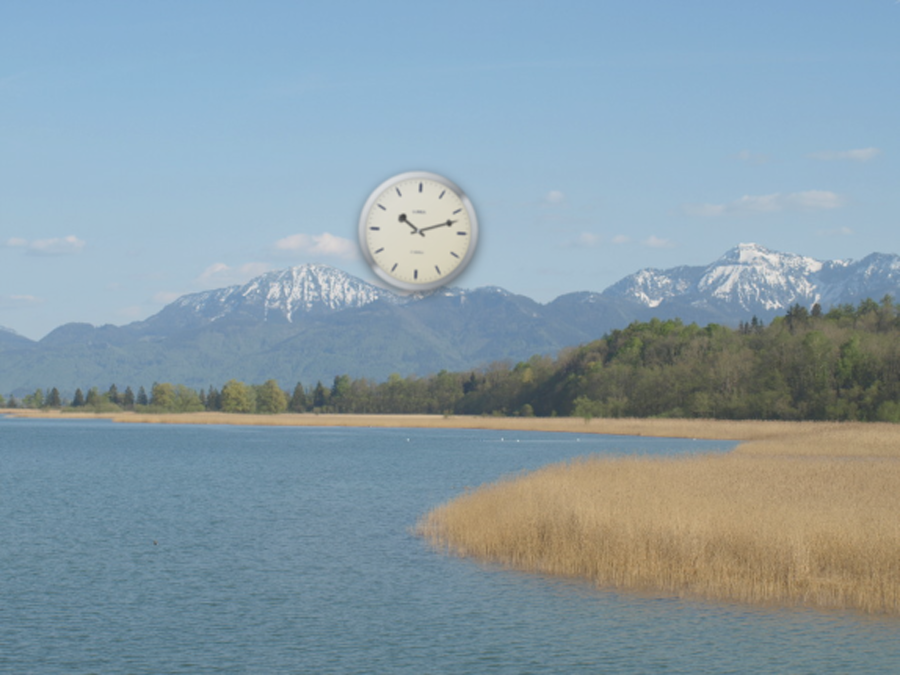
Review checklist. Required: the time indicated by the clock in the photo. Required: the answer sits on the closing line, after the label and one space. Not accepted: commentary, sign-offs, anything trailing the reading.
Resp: 10:12
